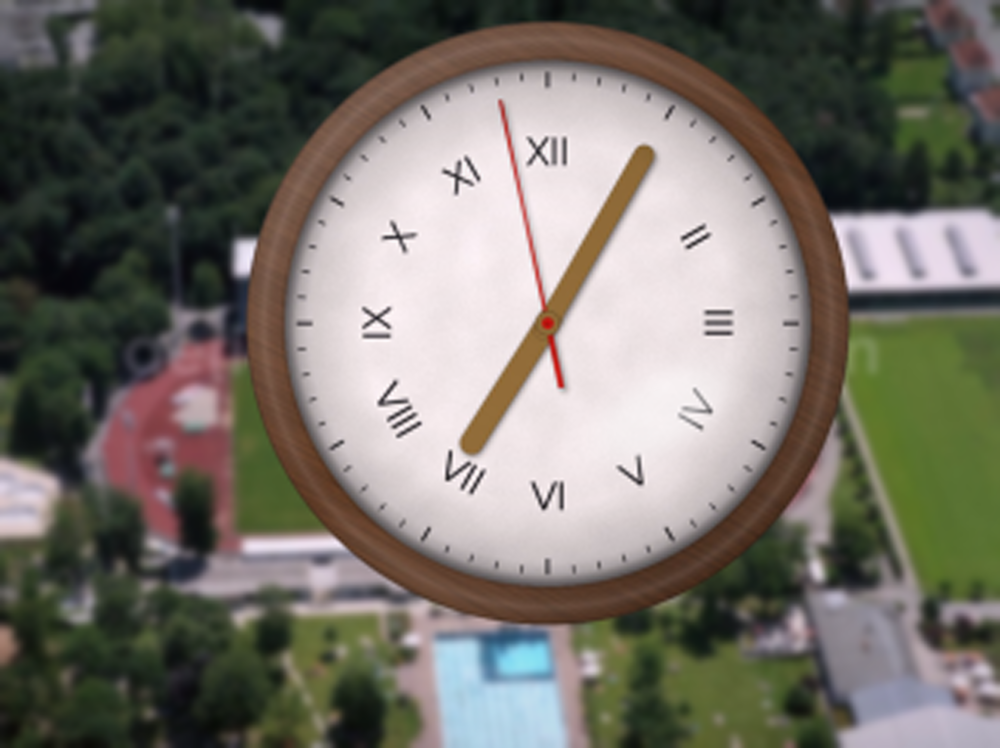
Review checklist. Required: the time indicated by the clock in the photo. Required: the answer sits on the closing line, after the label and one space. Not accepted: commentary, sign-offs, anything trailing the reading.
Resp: 7:04:58
